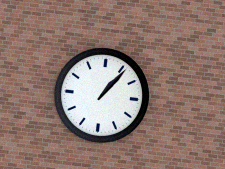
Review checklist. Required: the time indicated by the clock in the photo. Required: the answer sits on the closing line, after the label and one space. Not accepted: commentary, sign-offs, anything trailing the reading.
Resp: 1:06
